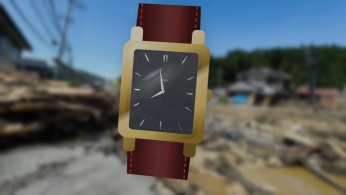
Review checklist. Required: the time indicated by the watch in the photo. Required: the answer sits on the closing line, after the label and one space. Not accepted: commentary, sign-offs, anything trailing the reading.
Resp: 7:58
